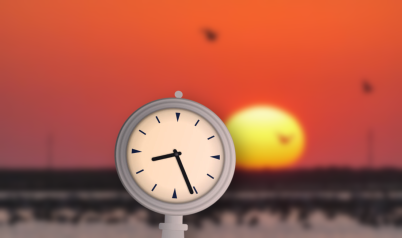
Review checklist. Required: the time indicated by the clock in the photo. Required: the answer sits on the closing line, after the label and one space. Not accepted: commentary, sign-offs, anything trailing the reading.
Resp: 8:26
